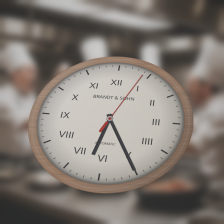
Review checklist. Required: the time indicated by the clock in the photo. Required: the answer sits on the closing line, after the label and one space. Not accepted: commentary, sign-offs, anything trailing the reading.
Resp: 6:25:04
